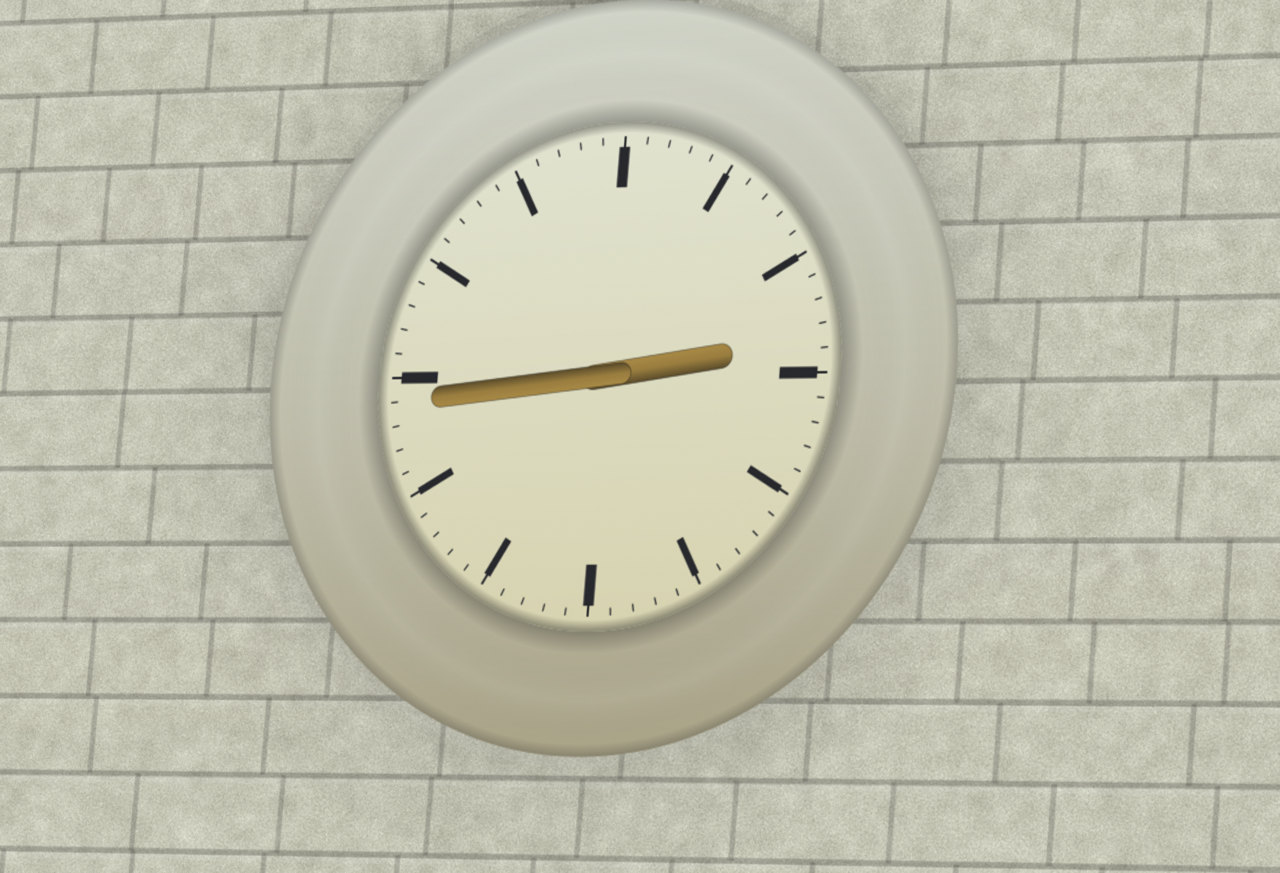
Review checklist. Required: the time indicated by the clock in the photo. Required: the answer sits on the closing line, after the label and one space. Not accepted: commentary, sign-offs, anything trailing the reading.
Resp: 2:44
